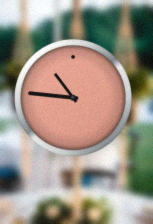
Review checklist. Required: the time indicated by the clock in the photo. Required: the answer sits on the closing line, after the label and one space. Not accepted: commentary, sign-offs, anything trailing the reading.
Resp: 10:46
